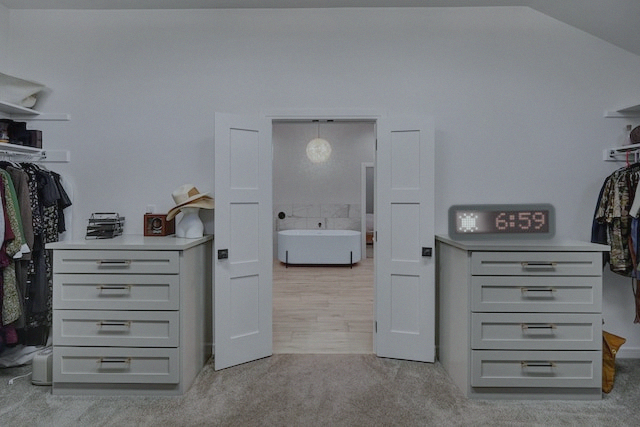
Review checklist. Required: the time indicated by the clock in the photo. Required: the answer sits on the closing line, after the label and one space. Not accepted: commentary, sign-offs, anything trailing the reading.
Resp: 6:59
